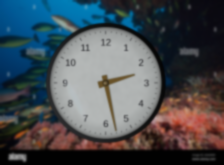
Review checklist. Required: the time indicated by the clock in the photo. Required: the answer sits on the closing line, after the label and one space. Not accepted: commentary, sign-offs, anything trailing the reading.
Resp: 2:28
